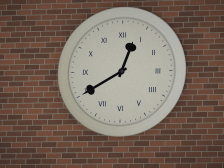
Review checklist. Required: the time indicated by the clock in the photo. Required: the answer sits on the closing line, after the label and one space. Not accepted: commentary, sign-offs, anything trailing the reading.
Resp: 12:40
